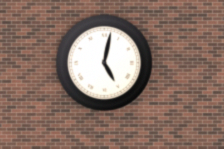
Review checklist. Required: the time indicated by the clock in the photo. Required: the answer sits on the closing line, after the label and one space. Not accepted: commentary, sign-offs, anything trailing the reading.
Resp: 5:02
